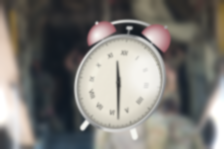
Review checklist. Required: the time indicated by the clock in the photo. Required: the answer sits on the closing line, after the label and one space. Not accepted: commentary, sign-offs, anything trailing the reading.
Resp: 11:28
